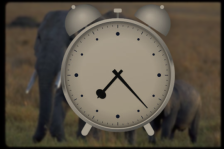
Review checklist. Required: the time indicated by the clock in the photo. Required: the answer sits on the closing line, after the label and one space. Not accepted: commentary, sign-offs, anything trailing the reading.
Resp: 7:23
